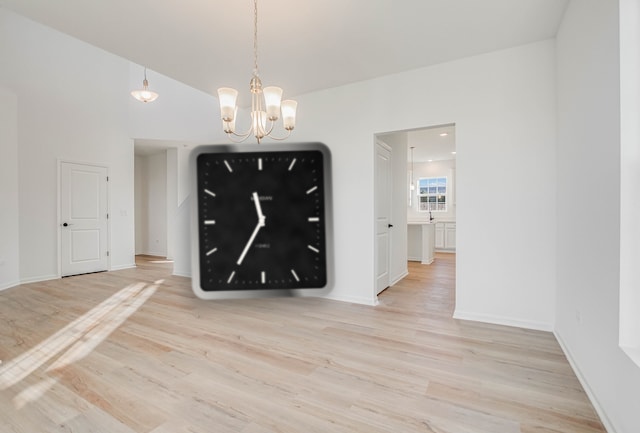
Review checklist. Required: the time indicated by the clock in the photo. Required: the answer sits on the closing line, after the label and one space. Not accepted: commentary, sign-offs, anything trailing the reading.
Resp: 11:35
